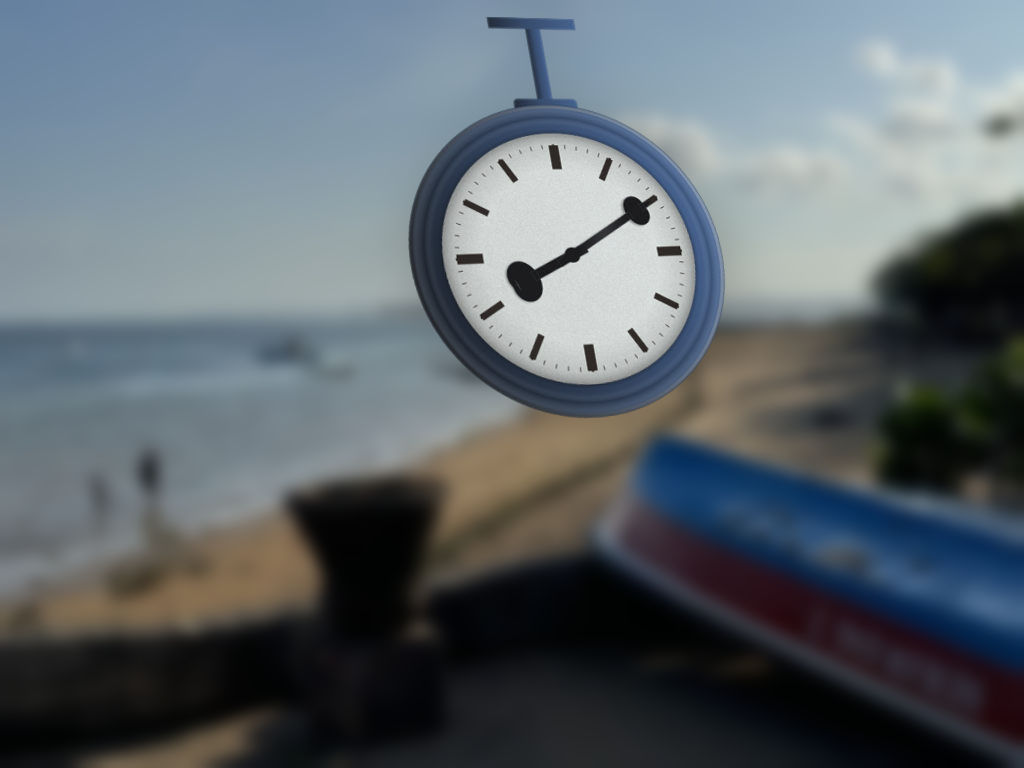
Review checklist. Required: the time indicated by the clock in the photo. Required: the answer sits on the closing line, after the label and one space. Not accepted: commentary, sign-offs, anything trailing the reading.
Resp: 8:10
